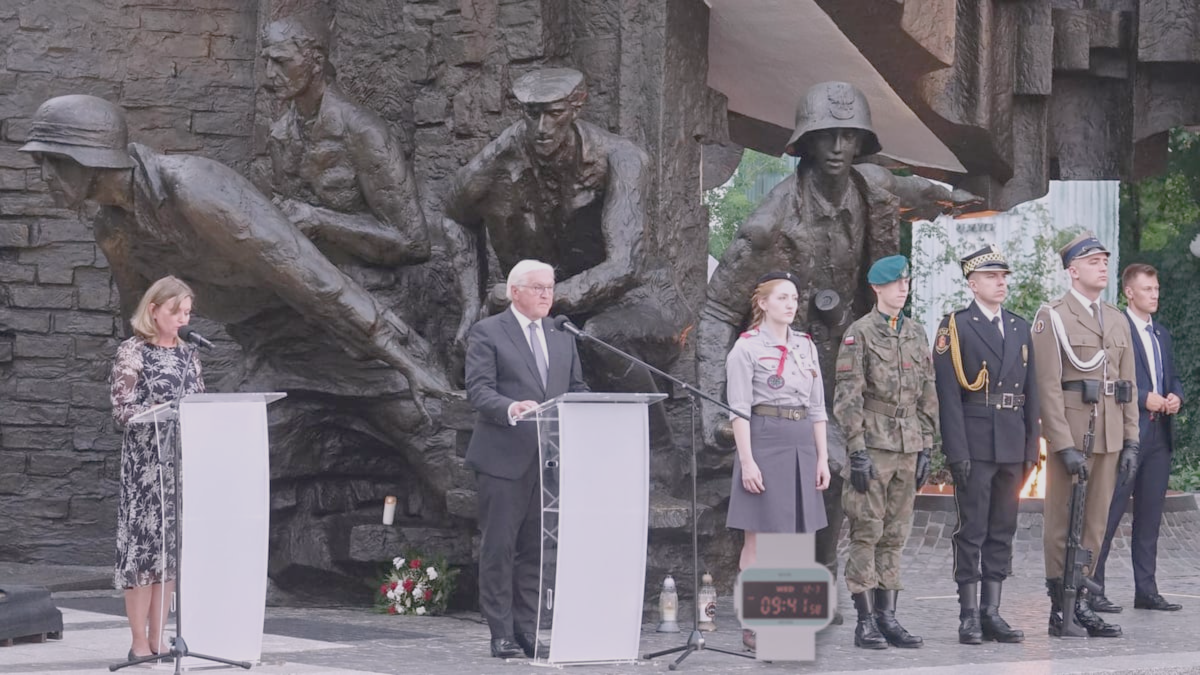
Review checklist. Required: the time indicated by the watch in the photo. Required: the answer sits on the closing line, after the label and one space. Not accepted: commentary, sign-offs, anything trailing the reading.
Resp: 9:41
